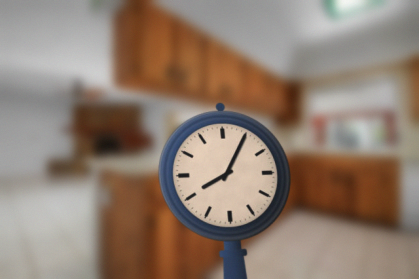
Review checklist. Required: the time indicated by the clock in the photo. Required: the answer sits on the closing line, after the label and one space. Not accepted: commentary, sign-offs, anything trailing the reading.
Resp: 8:05
